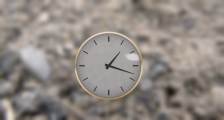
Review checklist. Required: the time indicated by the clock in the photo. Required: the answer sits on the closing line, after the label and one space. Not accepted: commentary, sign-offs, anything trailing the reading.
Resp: 1:18
